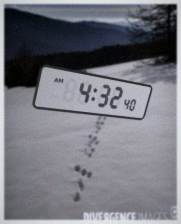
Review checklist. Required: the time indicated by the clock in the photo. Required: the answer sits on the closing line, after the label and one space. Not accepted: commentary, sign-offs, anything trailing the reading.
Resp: 4:32:40
